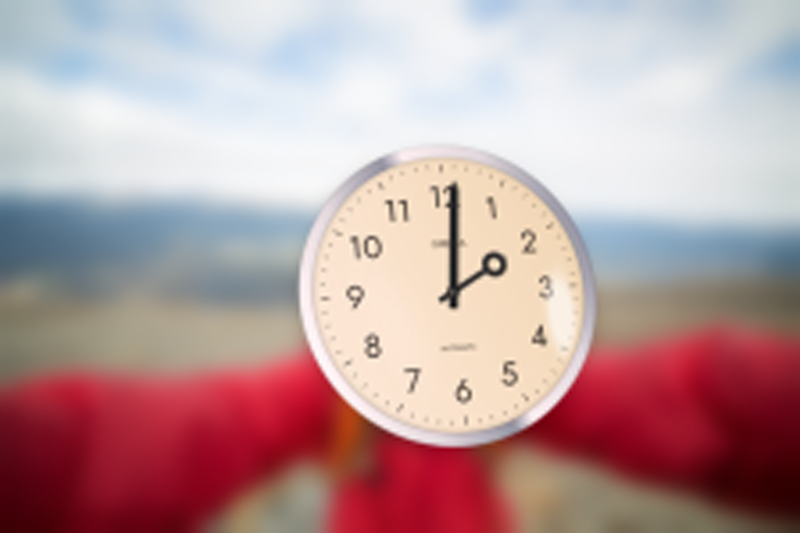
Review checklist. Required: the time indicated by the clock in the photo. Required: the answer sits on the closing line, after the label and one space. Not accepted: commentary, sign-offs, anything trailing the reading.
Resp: 2:01
